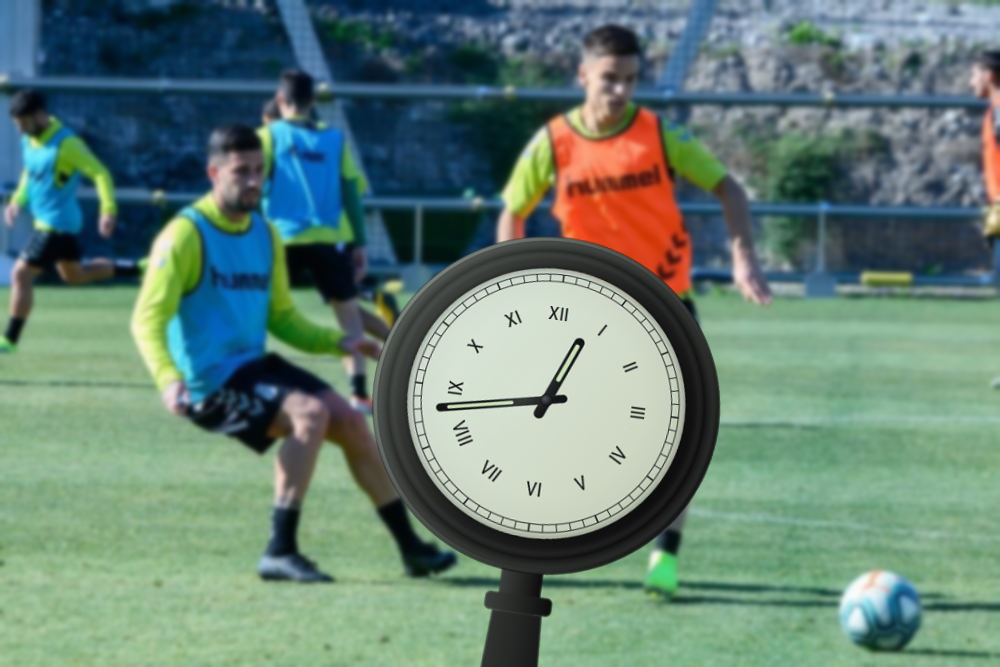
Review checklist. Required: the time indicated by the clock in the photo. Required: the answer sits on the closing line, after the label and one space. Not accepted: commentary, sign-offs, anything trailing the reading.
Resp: 12:43
